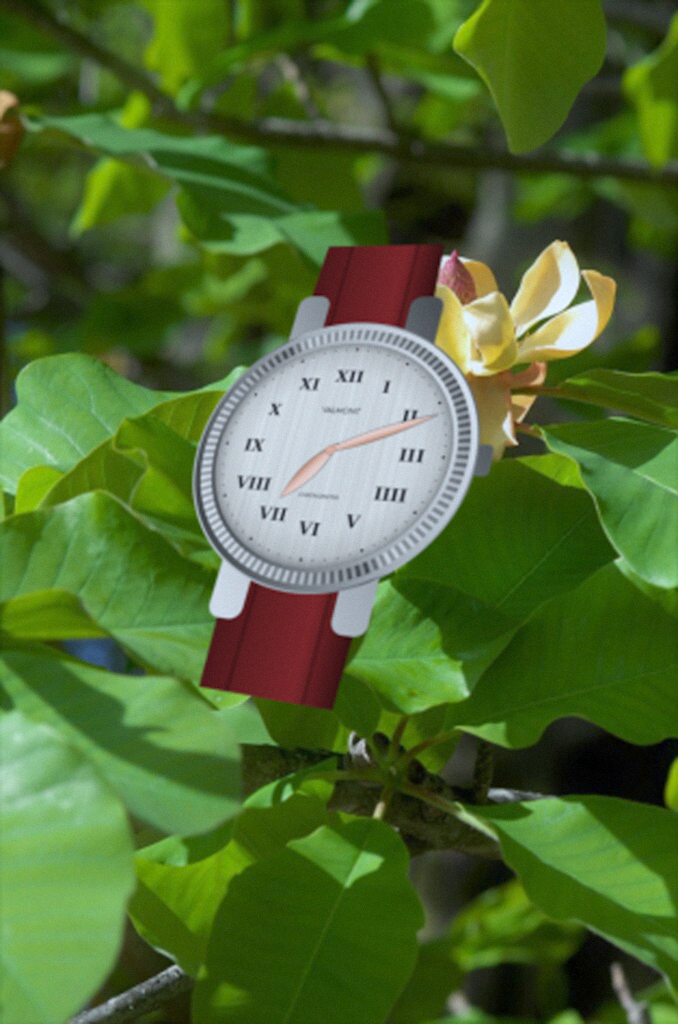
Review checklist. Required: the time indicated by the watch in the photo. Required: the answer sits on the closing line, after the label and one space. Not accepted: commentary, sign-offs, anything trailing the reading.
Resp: 7:11
